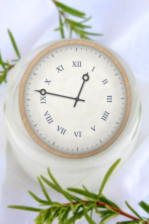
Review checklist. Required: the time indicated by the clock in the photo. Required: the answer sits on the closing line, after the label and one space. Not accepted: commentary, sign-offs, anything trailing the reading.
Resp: 12:47
